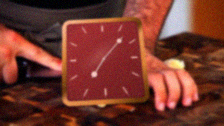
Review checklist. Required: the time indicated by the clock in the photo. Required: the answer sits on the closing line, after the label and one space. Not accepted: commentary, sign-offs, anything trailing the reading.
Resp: 7:07
